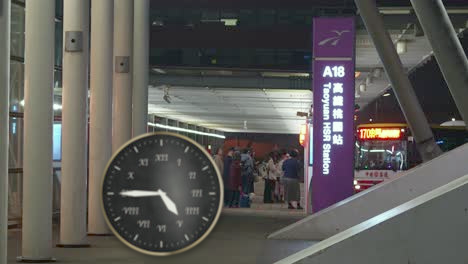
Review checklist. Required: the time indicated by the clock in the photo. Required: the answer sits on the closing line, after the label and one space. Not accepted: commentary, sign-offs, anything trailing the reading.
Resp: 4:45
